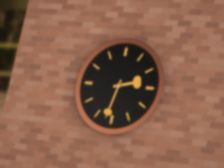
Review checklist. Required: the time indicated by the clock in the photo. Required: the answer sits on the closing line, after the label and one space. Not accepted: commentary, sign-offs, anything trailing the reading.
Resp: 2:32
